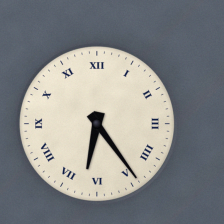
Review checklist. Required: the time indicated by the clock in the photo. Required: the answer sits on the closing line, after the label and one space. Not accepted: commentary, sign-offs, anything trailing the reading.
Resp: 6:24
